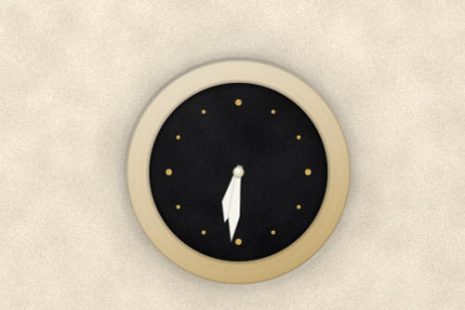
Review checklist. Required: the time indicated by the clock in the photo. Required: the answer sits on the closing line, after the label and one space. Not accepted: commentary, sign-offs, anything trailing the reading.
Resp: 6:31
